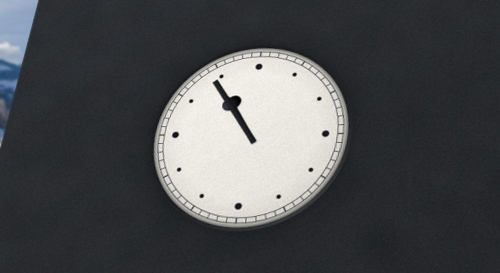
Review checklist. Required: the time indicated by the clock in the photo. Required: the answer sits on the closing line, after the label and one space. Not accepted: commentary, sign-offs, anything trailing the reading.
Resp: 10:54
